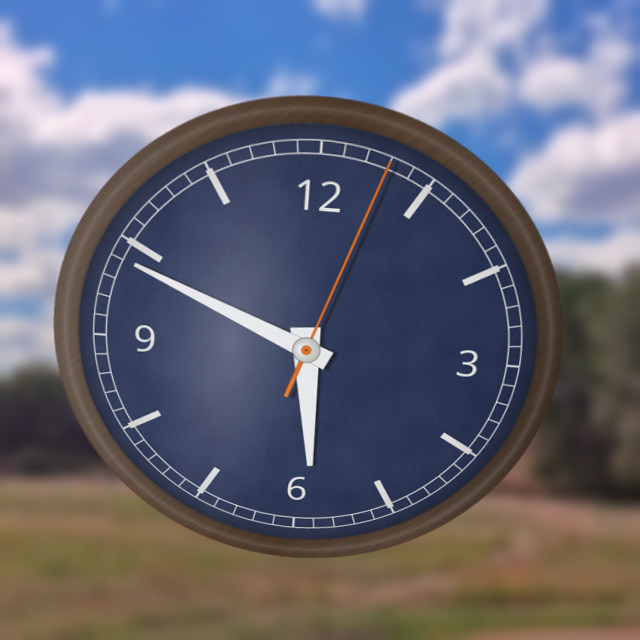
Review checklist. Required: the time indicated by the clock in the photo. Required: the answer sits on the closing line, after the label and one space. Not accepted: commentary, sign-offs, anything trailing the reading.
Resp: 5:49:03
